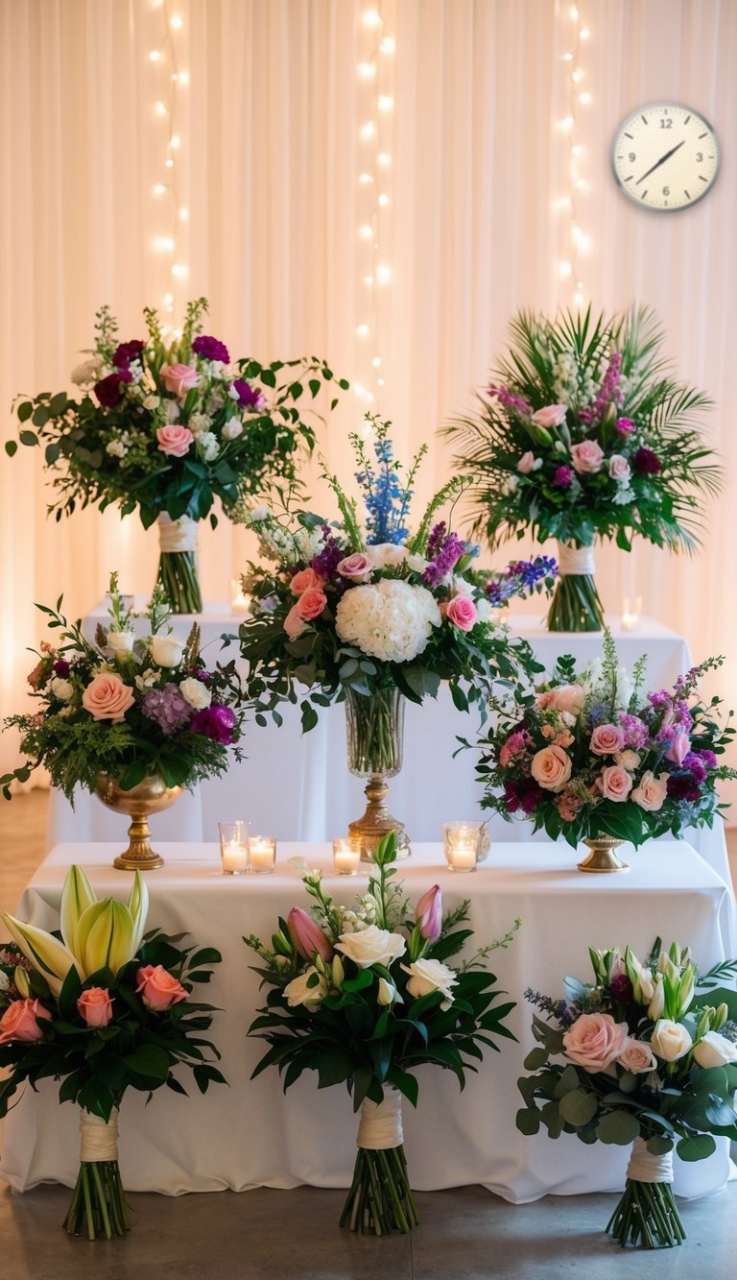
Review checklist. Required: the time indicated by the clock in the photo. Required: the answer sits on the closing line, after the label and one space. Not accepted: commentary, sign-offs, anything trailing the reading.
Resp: 1:38
